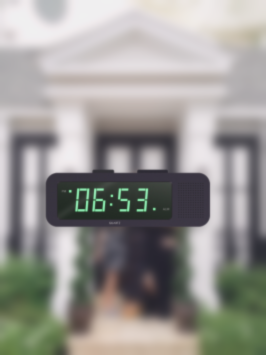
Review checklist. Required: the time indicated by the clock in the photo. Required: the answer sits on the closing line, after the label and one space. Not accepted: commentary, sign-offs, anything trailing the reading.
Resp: 6:53
